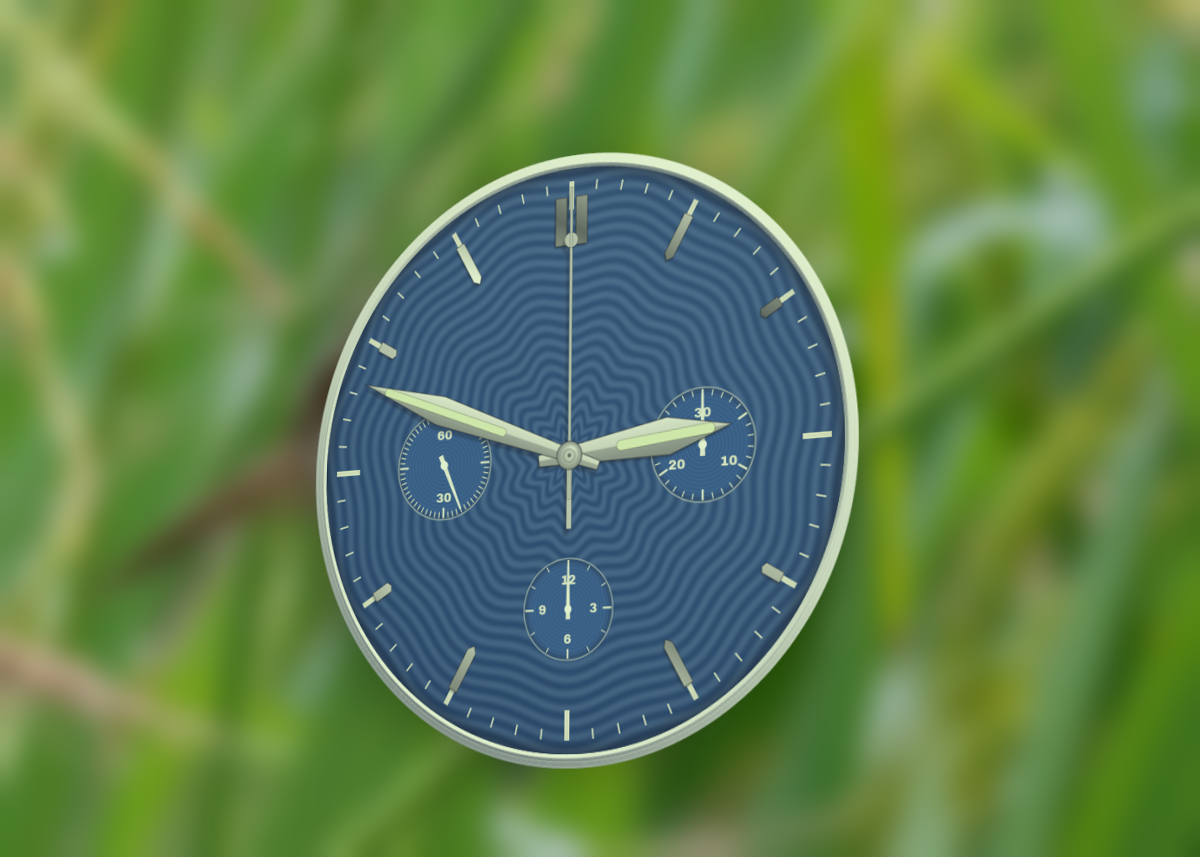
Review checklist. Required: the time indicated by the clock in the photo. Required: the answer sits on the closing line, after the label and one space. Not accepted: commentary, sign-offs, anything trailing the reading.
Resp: 2:48:26
